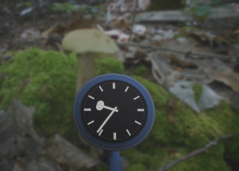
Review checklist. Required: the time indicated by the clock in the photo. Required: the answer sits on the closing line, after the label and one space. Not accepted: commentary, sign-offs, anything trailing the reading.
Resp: 9:36
